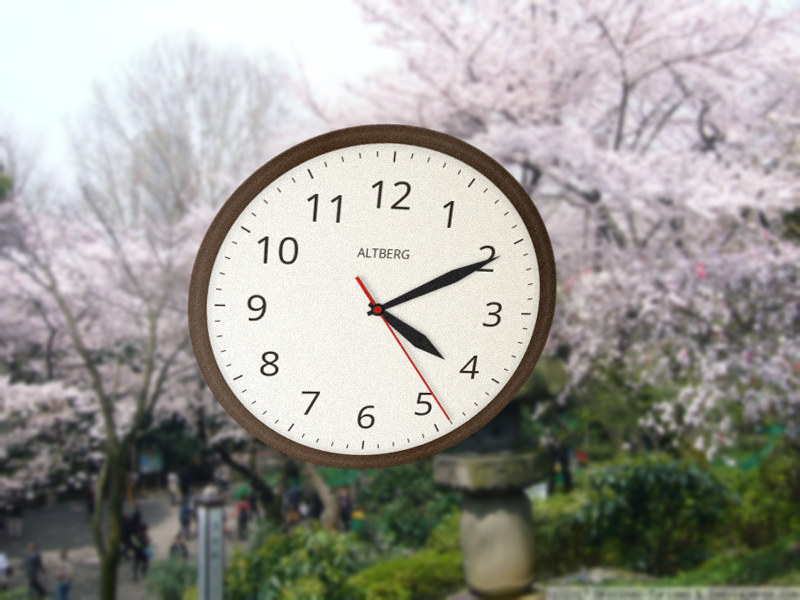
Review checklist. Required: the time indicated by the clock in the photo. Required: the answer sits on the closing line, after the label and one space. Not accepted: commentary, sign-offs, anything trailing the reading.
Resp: 4:10:24
